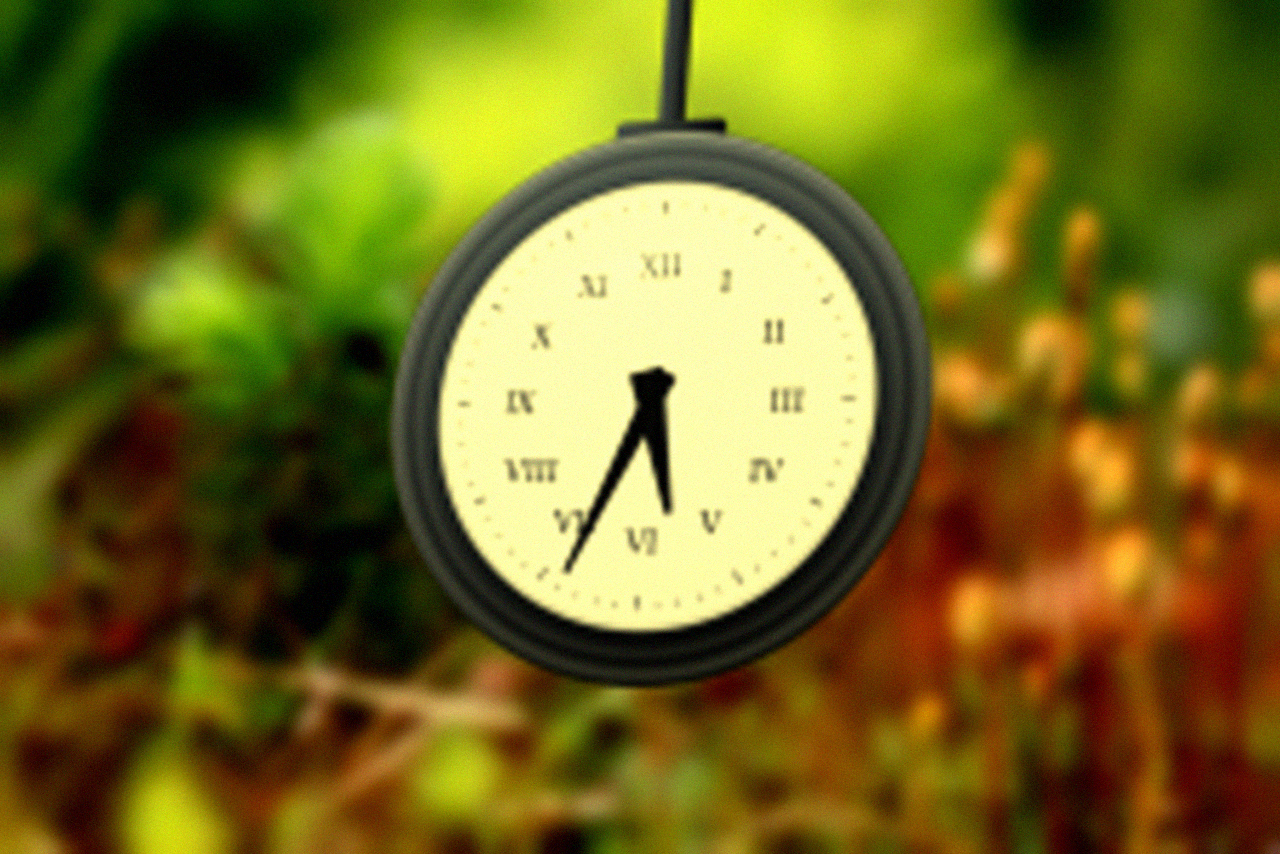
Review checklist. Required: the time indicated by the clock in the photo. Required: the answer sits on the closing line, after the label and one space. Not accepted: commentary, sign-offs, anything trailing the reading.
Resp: 5:34
